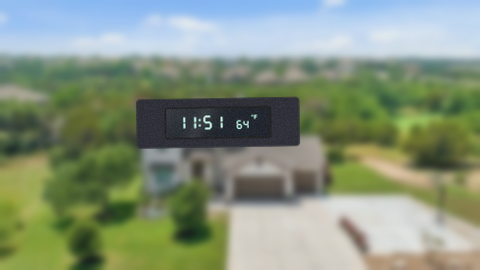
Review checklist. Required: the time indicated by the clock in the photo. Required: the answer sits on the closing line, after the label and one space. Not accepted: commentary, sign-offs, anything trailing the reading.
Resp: 11:51
